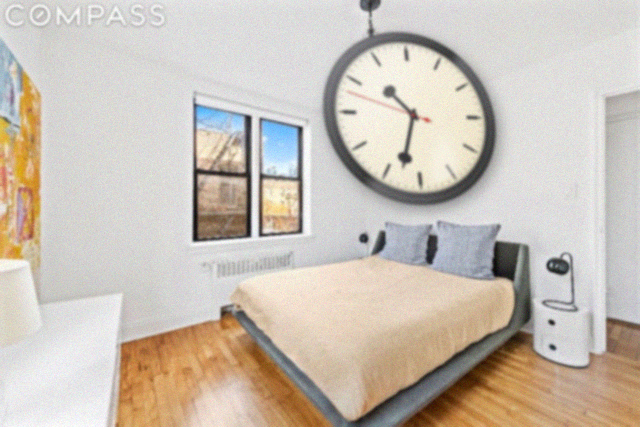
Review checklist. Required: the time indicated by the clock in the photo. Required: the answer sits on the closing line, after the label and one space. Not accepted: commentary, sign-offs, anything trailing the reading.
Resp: 10:32:48
